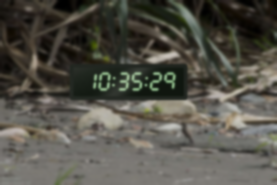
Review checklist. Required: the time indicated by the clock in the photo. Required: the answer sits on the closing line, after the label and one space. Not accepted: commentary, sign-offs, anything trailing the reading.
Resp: 10:35:29
